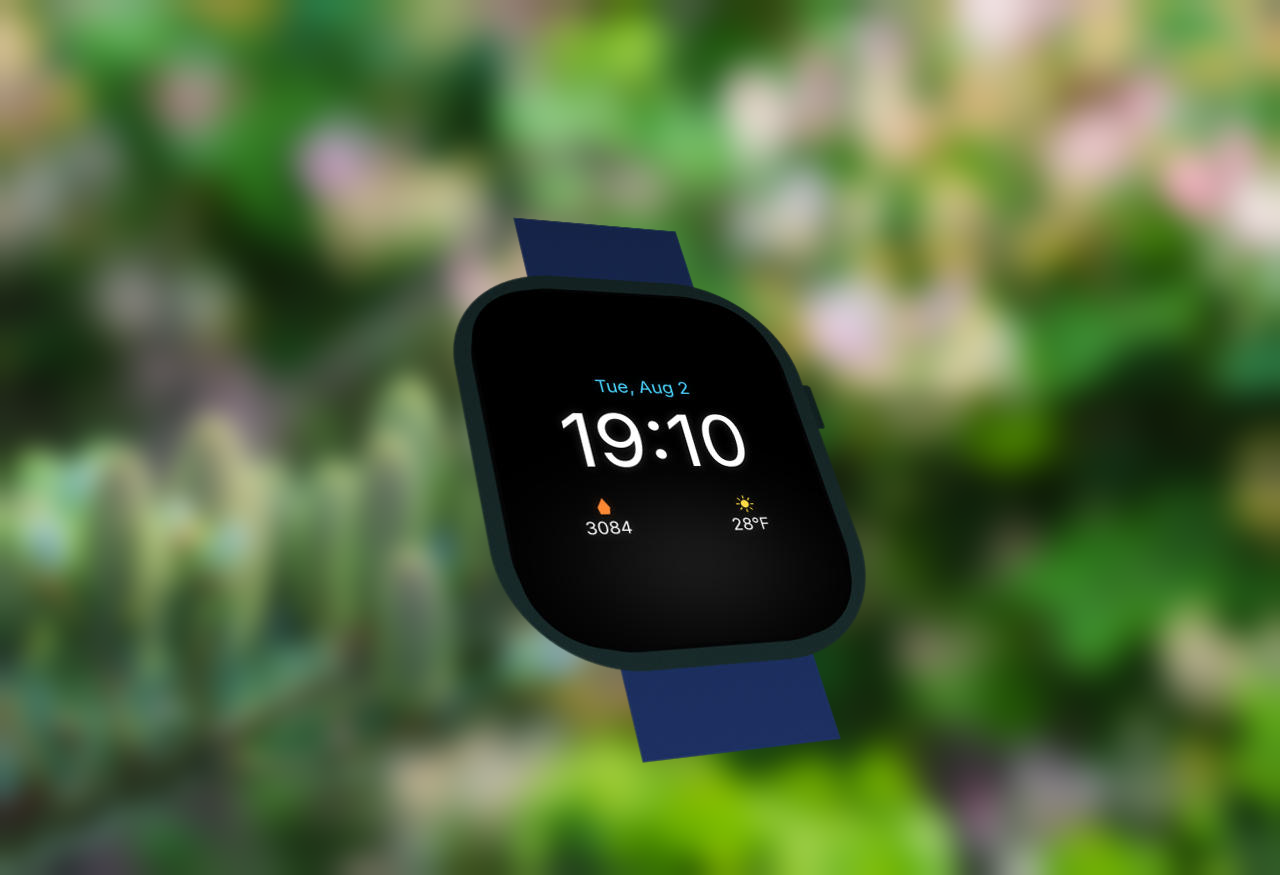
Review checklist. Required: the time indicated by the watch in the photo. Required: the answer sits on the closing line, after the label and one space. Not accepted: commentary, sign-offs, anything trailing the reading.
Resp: 19:10
